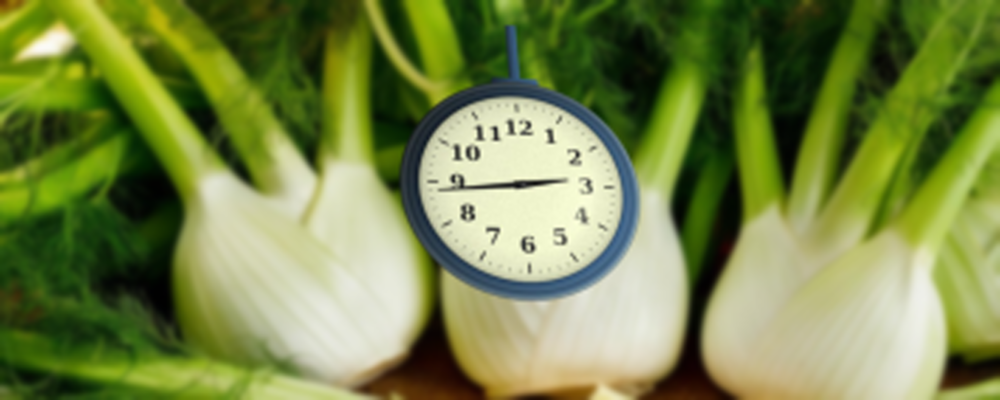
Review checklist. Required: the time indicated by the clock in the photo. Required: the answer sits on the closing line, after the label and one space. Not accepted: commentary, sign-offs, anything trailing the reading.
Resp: 2:44
